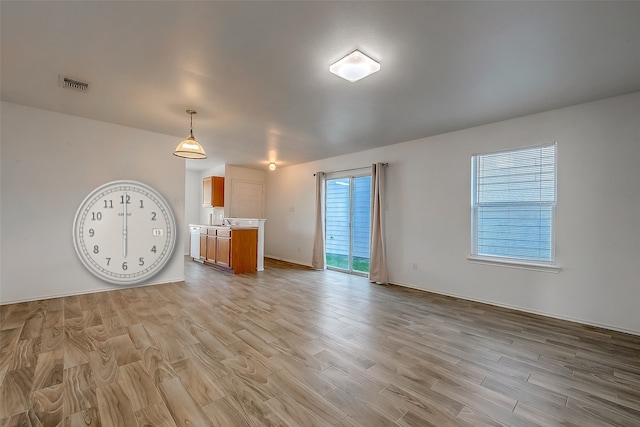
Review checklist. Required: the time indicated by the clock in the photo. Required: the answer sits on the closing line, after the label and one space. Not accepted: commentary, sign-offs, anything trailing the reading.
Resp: 6:00
